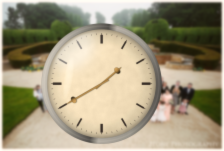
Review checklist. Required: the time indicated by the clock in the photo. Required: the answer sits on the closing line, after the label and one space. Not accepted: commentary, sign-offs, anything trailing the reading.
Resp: 1:40
